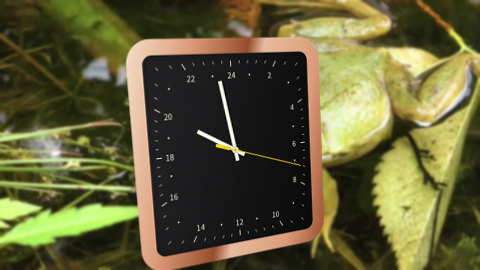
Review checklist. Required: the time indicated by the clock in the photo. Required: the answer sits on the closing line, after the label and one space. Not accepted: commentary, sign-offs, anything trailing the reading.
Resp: 19:58:18
